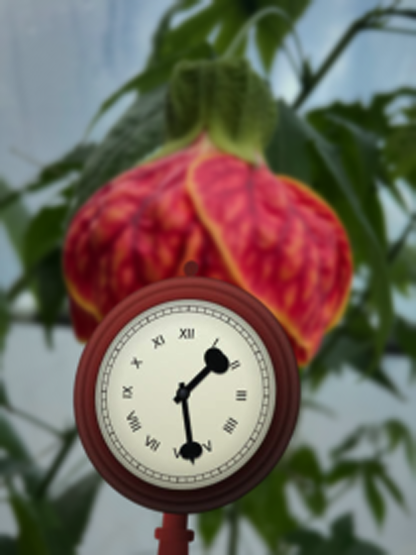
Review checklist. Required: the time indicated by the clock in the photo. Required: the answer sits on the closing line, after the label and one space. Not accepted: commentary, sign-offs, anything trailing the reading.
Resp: 1:28
